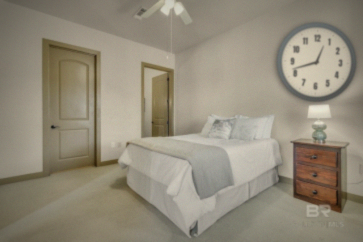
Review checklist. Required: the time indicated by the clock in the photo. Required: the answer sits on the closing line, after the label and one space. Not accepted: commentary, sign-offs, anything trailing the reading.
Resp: 12:42
